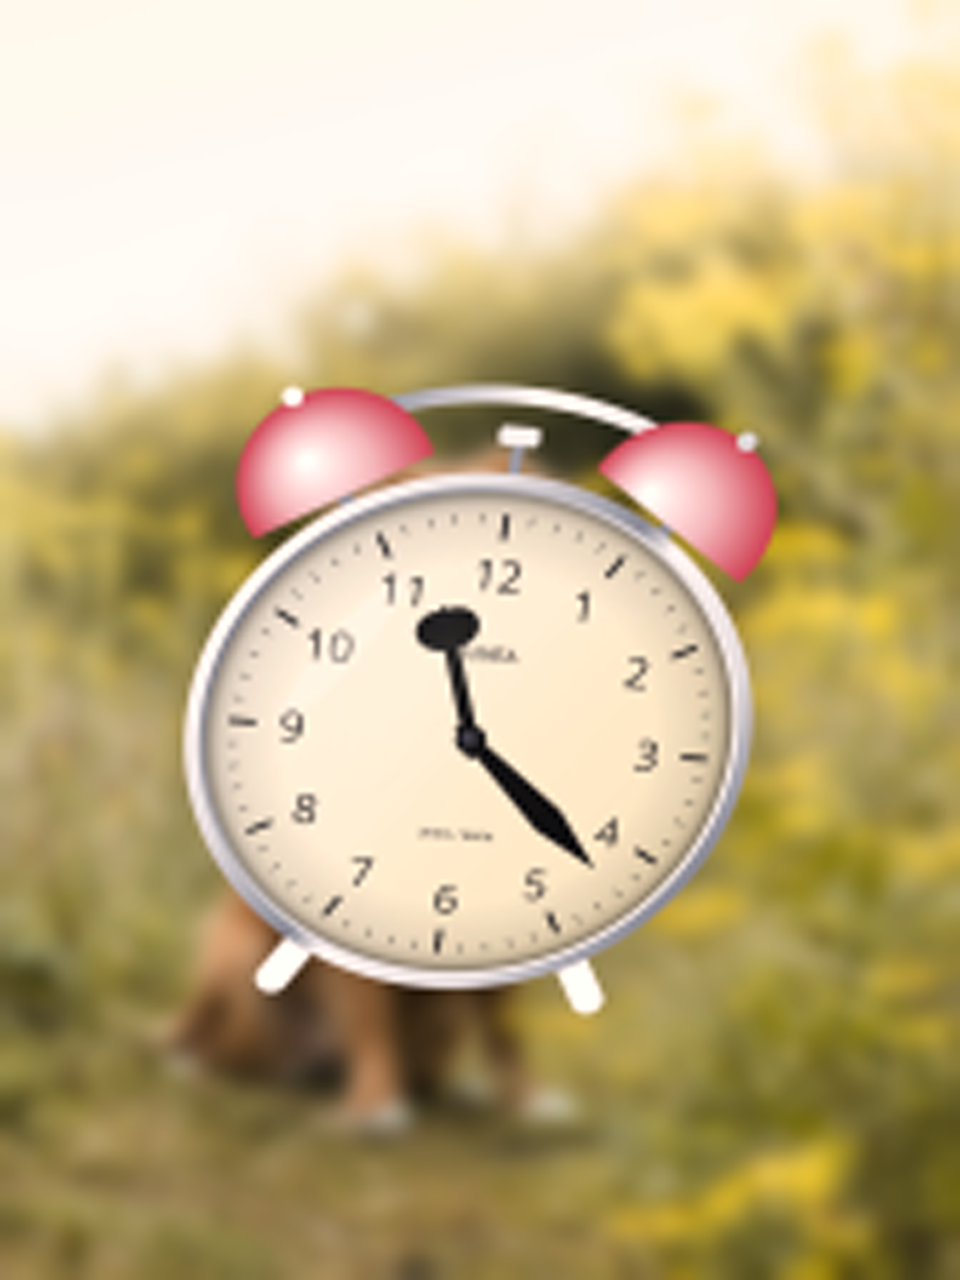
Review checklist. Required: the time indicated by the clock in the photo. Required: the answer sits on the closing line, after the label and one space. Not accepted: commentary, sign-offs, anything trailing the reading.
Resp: 11:22
